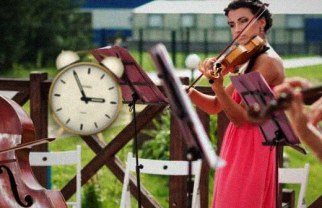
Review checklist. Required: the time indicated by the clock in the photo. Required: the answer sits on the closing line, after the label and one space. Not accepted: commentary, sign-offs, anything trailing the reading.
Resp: 2:55
